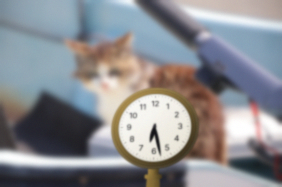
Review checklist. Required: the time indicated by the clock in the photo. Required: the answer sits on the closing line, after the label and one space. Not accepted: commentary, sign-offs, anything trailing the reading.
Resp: 6:28
